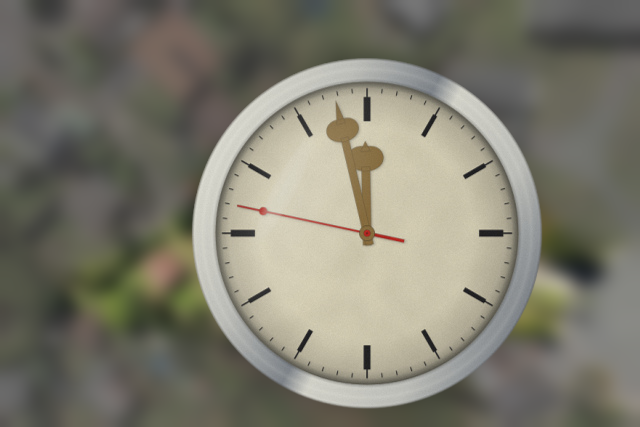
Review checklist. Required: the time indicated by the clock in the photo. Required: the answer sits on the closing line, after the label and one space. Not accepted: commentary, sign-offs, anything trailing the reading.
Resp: 11:57:47
